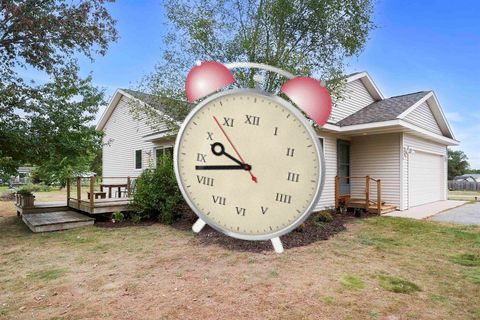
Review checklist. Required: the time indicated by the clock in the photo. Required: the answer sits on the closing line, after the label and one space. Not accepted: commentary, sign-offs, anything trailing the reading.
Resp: 9:42:53
